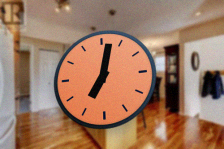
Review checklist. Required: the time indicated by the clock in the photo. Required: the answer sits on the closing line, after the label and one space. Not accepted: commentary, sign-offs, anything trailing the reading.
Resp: 7:02
